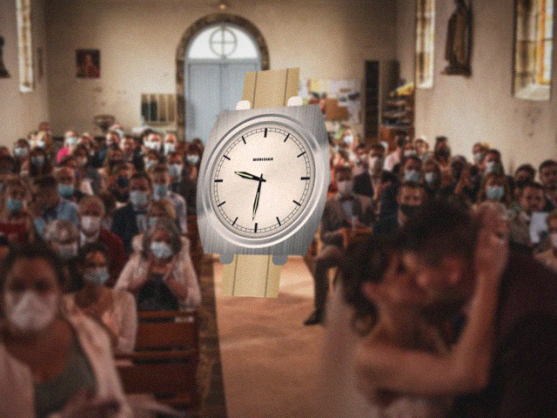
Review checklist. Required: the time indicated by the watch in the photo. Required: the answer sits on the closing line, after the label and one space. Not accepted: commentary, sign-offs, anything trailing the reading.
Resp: 9:31
